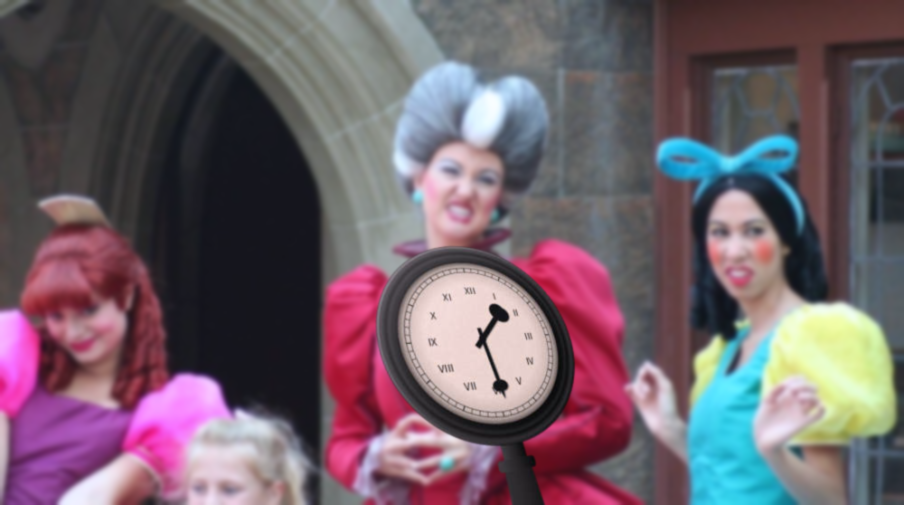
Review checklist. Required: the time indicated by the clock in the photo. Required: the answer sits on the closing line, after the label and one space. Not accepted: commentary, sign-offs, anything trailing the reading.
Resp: 1:29
